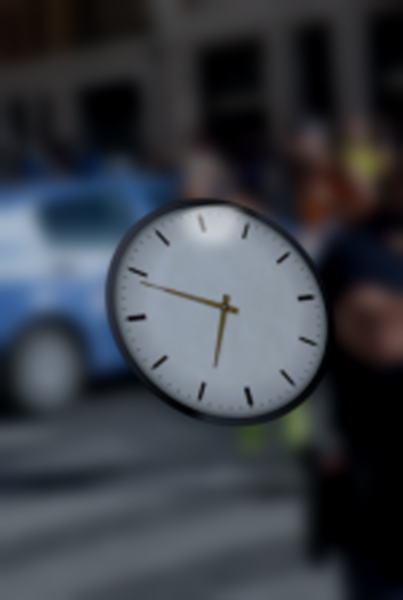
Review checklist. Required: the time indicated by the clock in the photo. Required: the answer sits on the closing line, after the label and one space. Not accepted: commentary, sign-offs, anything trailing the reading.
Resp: 6:49
